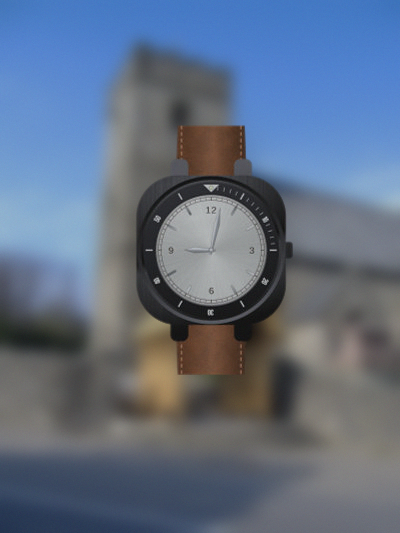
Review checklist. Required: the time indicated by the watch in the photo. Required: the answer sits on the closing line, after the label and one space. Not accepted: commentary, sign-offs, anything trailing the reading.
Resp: 9:02
